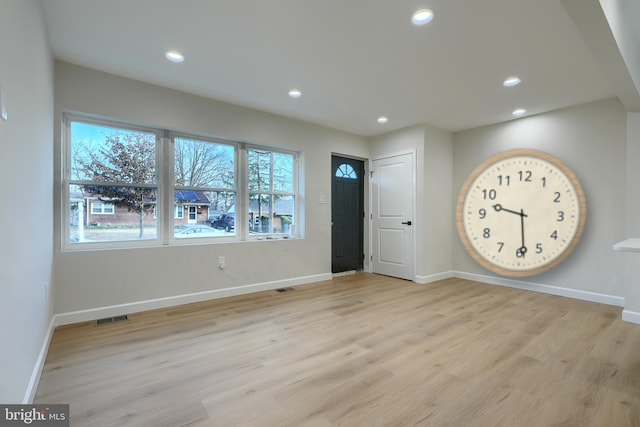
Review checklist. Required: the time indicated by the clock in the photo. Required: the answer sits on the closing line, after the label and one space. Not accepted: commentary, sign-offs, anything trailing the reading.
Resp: 9:29
